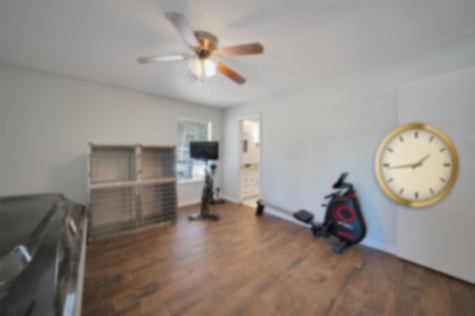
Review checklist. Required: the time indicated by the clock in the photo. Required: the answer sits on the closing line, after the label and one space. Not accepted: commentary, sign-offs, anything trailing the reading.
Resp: 1:44
